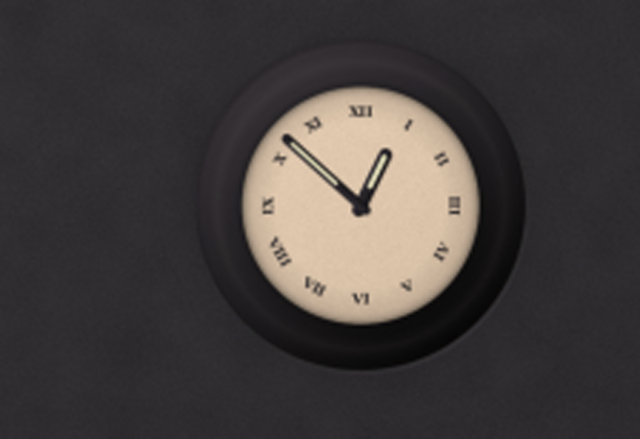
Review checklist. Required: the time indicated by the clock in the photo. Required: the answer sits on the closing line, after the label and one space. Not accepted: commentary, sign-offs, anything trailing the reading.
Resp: 12:52
